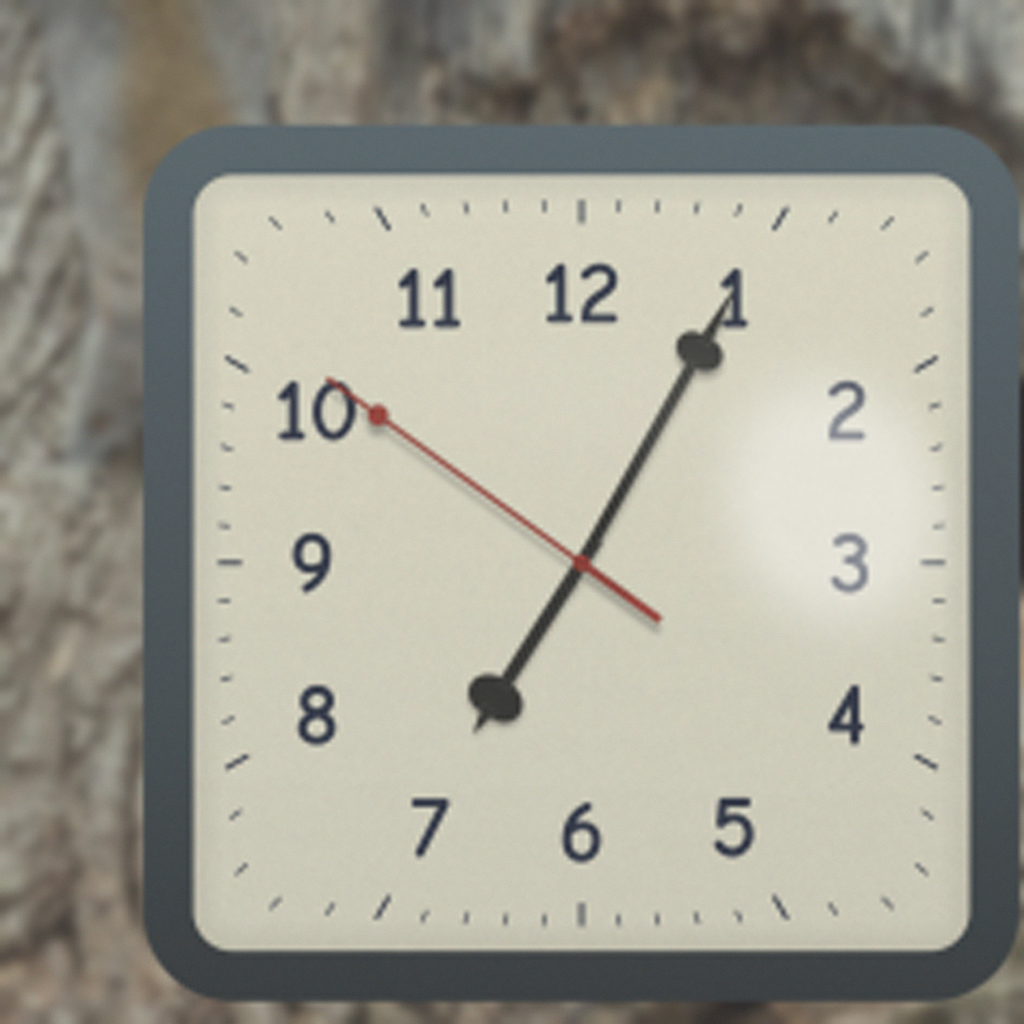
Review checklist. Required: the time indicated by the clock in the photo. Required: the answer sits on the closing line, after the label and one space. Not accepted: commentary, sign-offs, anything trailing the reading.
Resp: 7:04:51
